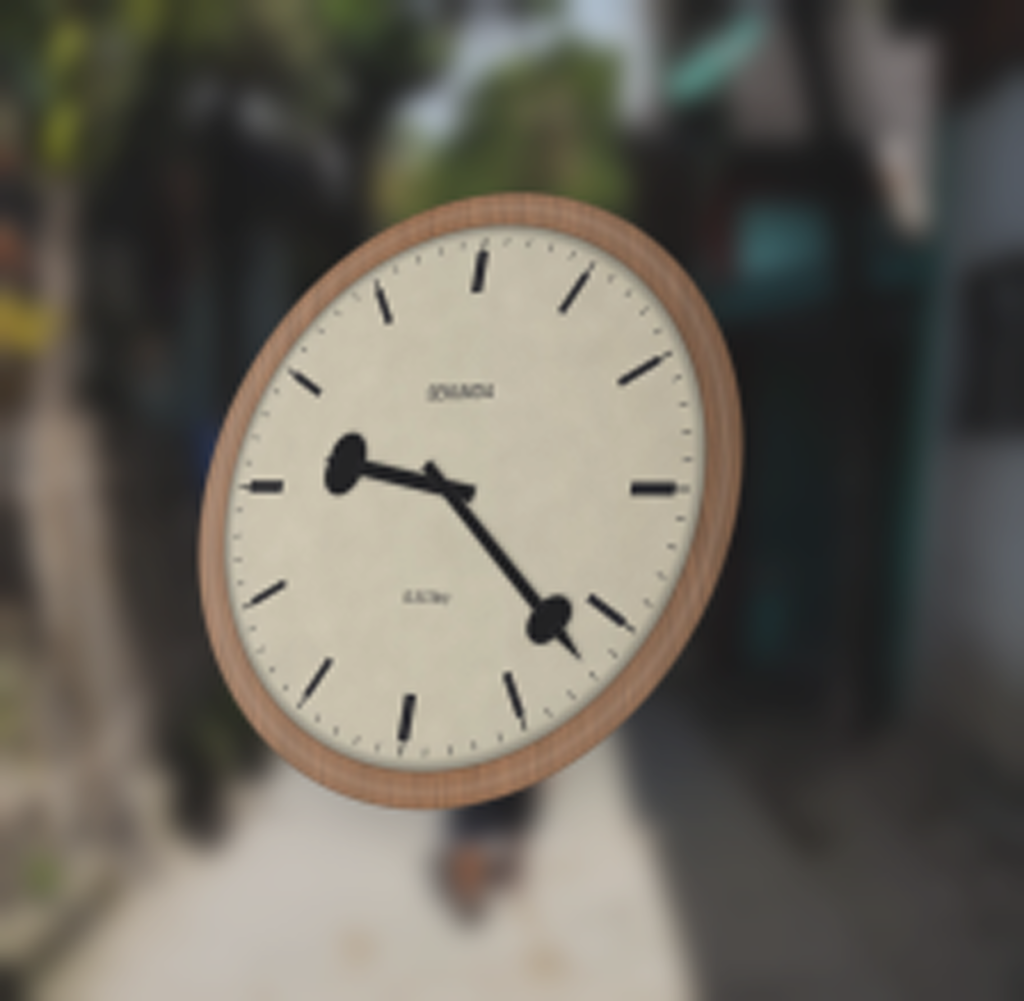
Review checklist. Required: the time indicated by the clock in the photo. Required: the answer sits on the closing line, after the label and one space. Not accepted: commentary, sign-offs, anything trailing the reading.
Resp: 9:22
